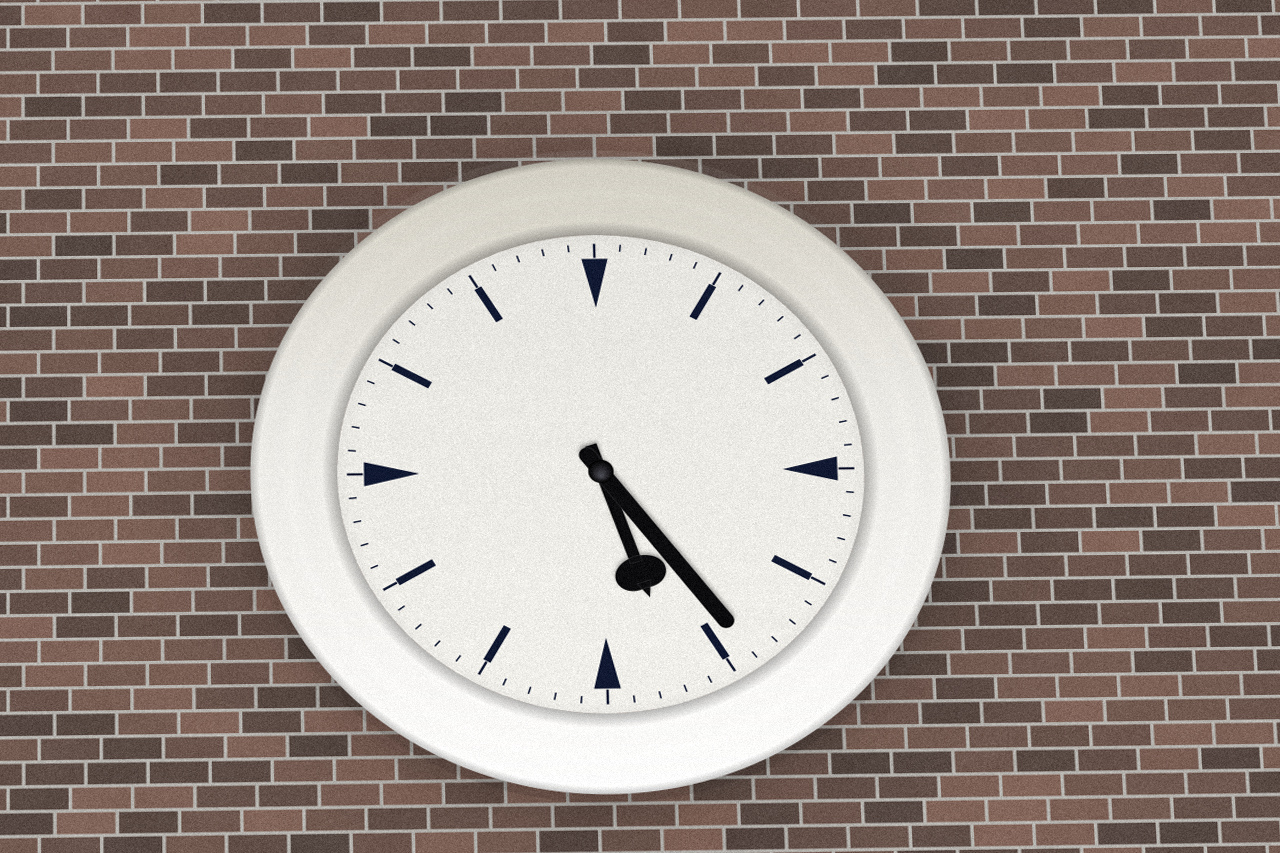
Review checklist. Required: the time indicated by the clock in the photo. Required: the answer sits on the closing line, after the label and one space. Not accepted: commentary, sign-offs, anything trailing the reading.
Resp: 5:24
